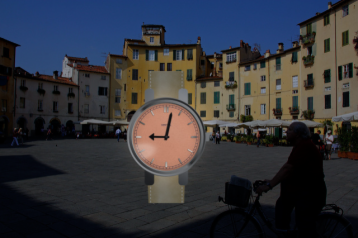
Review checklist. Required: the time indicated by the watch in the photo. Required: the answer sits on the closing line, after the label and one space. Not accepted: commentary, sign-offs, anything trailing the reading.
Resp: 9:02
